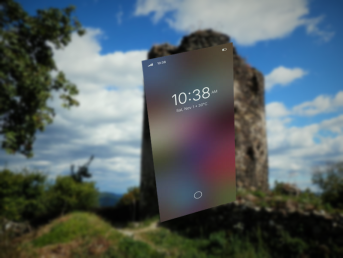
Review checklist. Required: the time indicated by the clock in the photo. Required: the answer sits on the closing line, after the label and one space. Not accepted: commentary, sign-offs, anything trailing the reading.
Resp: 10:38
